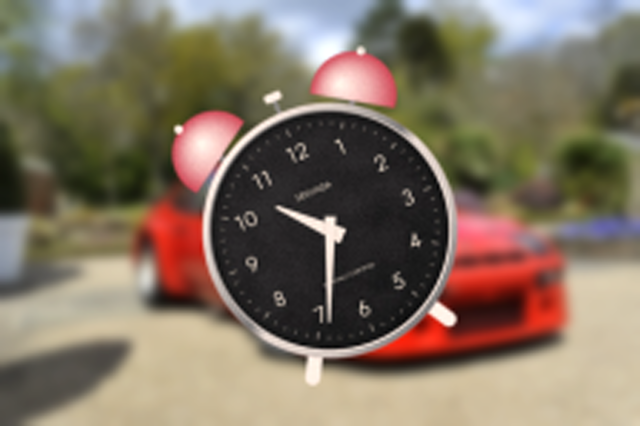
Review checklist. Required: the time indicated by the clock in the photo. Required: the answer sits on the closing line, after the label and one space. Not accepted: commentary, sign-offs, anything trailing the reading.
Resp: 10:34
